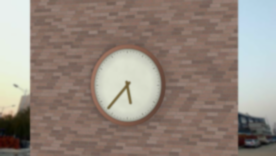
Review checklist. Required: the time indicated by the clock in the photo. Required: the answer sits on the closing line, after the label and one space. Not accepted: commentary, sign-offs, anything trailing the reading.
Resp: 5:37
